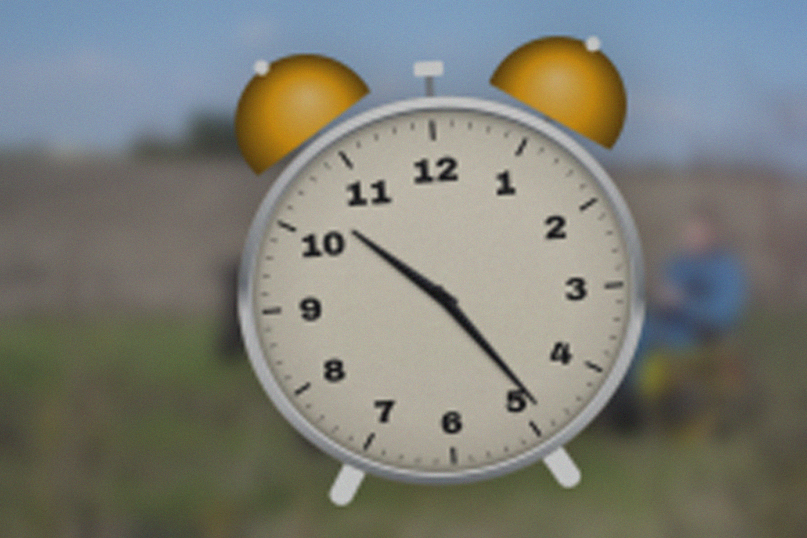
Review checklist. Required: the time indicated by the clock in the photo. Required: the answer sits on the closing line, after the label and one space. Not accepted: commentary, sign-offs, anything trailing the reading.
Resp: 10:24
